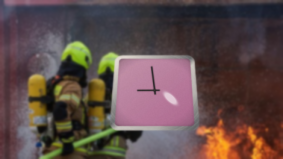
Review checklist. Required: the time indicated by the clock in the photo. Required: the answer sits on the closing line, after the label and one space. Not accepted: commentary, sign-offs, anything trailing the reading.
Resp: 8:59
